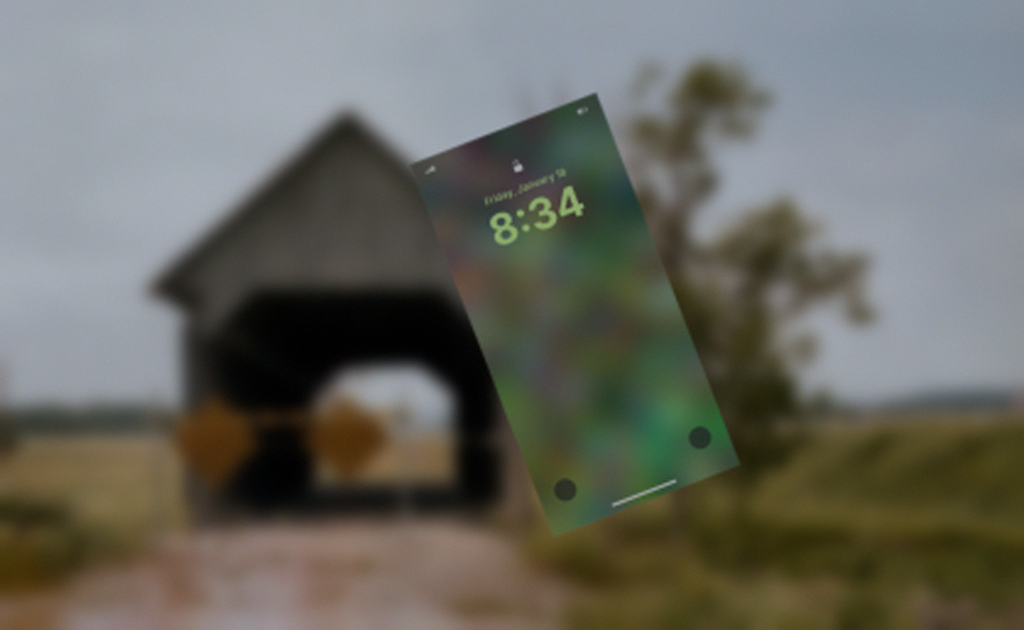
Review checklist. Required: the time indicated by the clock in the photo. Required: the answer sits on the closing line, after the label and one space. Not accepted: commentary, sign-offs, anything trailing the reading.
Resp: 8:34
